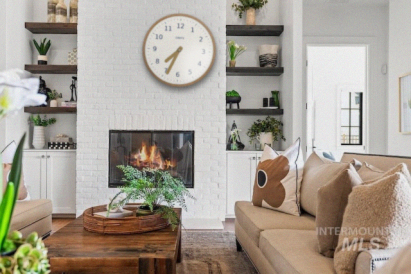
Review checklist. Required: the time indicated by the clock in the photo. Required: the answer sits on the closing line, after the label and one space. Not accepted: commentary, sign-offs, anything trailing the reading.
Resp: 7:34
